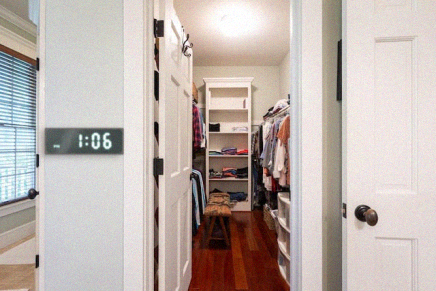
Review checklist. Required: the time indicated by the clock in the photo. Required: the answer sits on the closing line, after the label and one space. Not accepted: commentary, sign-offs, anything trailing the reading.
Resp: 1:06
